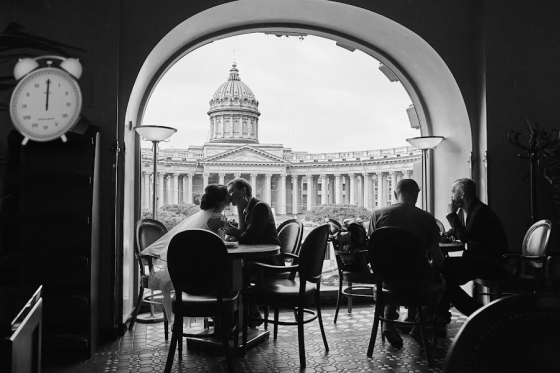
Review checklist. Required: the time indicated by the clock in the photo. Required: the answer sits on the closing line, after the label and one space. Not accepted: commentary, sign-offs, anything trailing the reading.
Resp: 12:00
